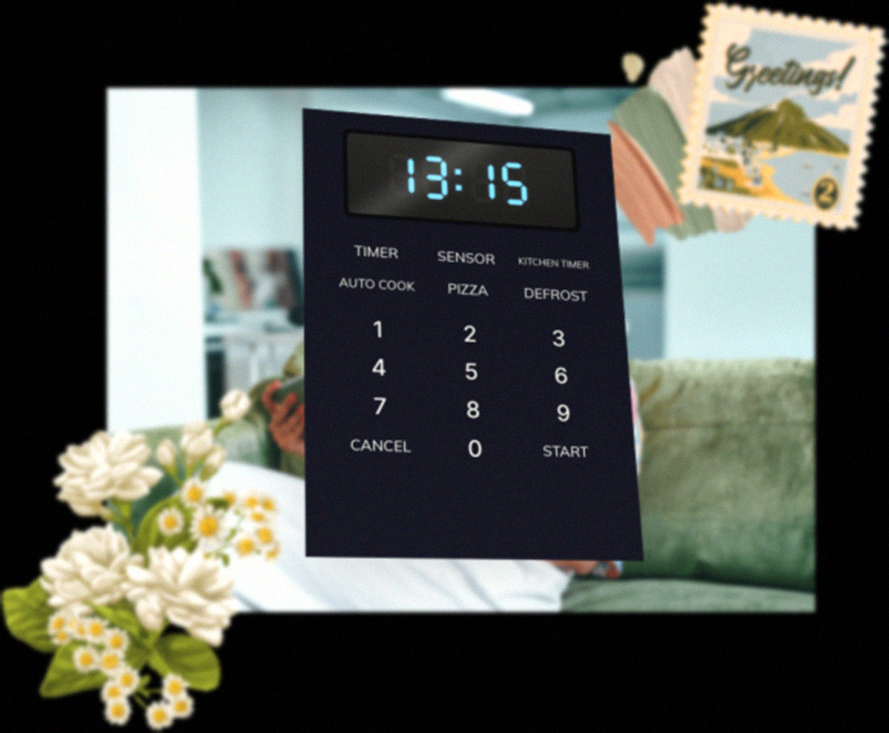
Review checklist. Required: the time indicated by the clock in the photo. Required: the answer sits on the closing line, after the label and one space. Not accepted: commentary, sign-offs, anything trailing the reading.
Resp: 13:15
